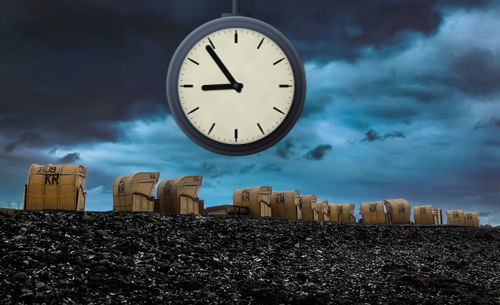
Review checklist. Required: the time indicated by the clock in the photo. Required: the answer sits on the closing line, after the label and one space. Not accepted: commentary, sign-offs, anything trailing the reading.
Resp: 8:54
